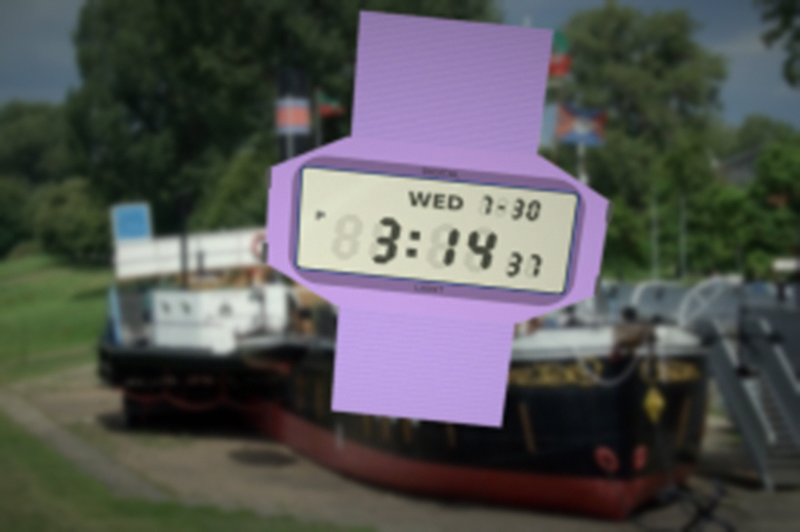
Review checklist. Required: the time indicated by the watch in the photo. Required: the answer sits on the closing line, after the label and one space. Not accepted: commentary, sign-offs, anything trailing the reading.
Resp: 3:14:37
